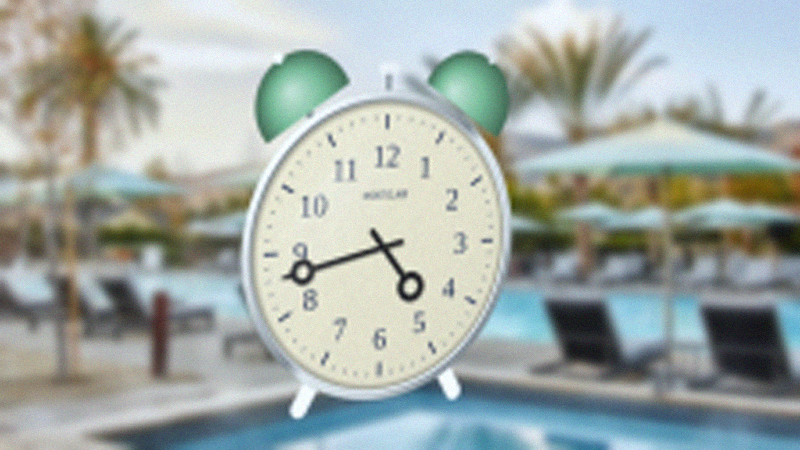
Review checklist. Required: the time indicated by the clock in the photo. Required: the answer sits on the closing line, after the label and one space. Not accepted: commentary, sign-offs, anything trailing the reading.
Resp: 4:43
